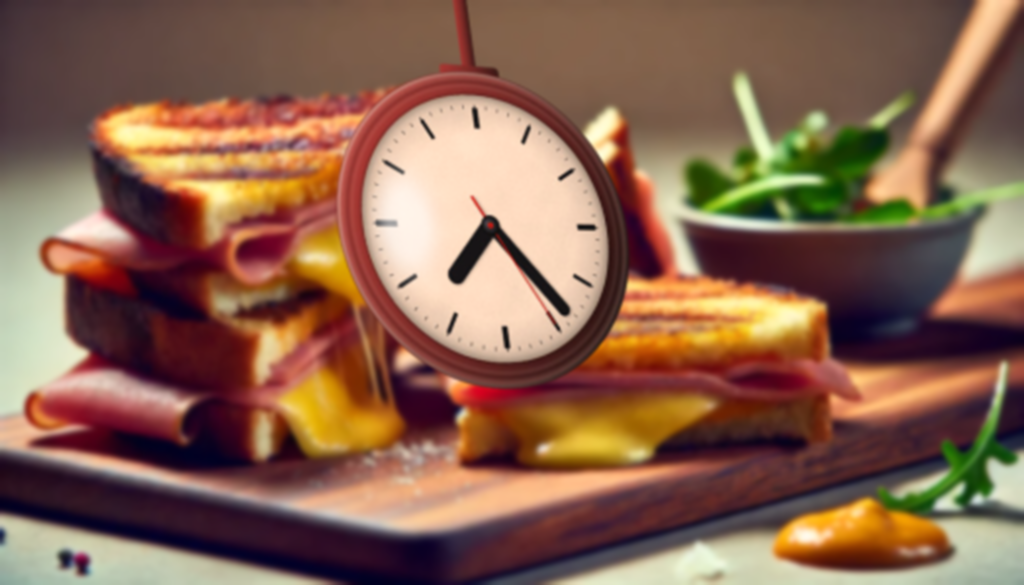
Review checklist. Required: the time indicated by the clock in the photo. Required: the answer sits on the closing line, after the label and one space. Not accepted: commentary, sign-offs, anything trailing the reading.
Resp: 7:23:25
